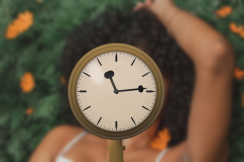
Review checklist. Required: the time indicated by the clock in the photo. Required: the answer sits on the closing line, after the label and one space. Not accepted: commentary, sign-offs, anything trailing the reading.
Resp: 11:14
